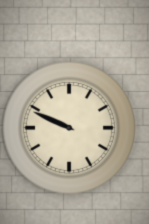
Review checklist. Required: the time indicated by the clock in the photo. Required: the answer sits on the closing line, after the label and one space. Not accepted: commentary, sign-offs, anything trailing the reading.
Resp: 9:49
